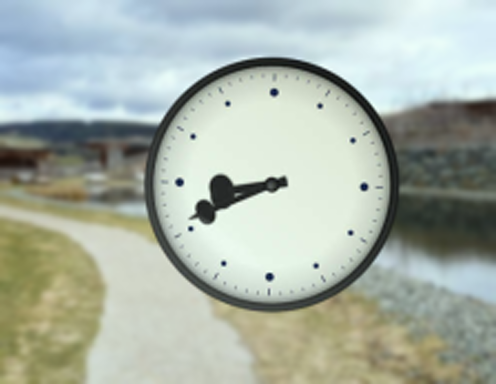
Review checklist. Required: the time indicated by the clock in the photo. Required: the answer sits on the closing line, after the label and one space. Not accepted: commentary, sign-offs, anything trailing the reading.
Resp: 8:41
